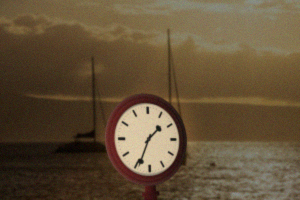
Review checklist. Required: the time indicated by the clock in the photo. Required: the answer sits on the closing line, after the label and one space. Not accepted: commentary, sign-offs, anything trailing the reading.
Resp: 1:34
